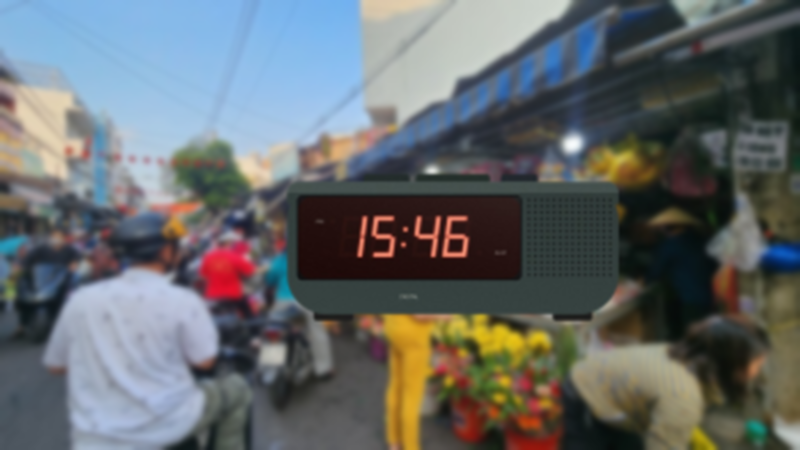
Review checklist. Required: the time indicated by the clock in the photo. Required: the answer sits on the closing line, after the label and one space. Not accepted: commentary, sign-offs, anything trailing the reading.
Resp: 15:46
